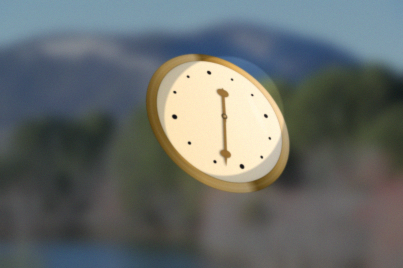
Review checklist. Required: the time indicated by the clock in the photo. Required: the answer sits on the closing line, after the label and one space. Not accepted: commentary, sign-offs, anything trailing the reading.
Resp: 12:33
